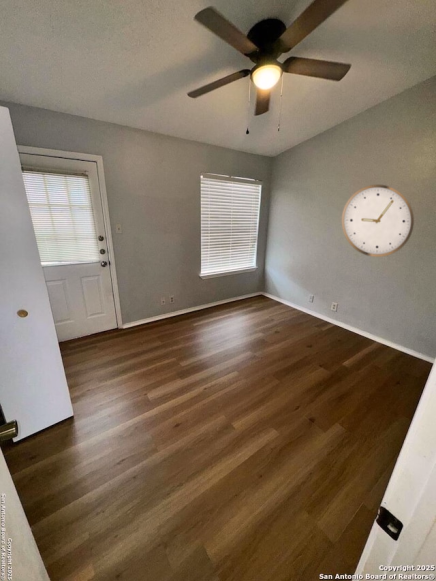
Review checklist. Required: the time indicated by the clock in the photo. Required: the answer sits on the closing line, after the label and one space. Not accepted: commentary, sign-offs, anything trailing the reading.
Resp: 9:06
